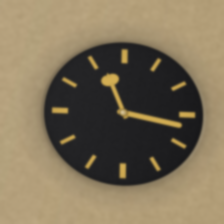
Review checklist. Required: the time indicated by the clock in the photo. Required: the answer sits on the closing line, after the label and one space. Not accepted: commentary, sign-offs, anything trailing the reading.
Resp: 11:17
